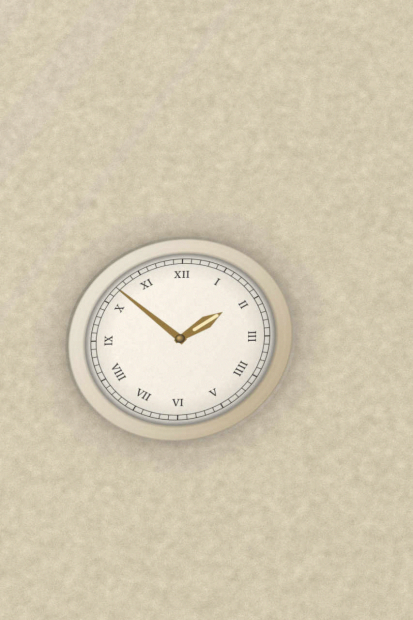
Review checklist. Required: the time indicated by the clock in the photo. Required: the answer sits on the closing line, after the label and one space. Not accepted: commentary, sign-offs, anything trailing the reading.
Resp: 1:52
